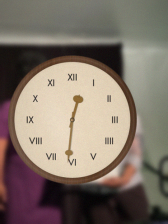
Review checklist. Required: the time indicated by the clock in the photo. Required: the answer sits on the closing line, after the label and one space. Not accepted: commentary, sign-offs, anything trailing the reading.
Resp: 12:31
